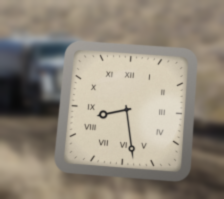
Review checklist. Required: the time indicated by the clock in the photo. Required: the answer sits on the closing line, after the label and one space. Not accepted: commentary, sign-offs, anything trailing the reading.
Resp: 8:28
